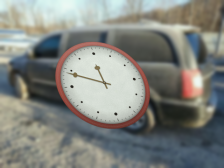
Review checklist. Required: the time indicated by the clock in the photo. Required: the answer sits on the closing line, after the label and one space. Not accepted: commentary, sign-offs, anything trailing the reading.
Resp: 11:49
